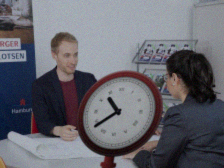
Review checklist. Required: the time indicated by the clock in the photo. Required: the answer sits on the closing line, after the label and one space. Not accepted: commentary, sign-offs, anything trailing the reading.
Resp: 10:39
